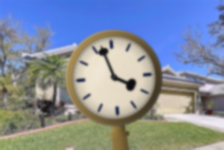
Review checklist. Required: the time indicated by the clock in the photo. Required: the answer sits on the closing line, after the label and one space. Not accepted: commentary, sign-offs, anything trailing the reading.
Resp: 3:57
